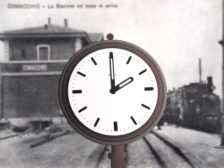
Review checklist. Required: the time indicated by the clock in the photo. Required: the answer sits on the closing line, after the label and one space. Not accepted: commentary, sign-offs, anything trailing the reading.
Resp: 2:00
